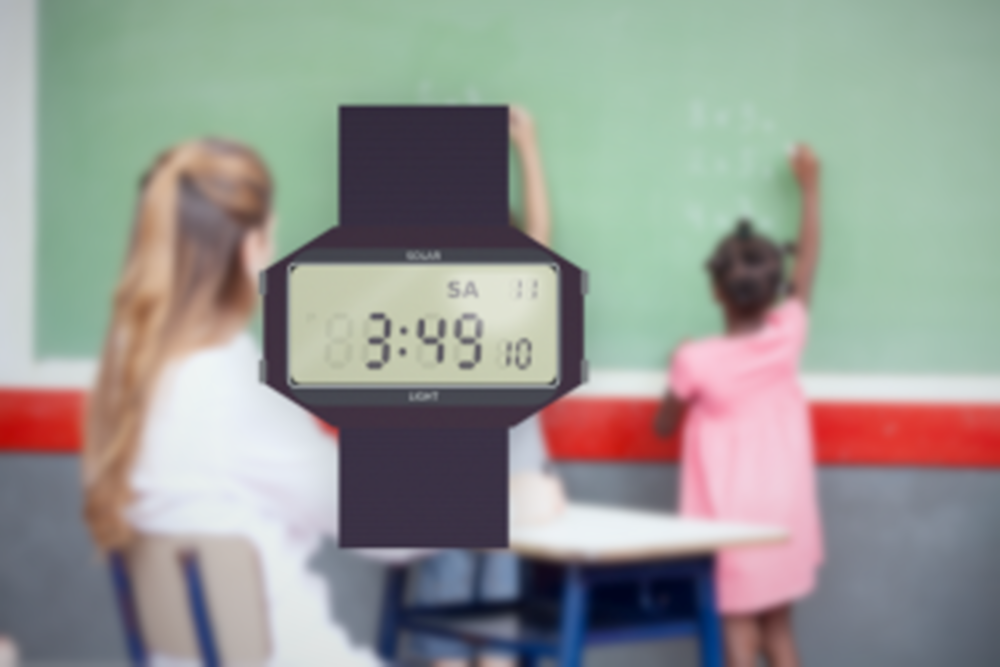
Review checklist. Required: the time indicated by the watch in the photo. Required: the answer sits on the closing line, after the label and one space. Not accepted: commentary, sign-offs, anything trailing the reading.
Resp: 3:49:10
